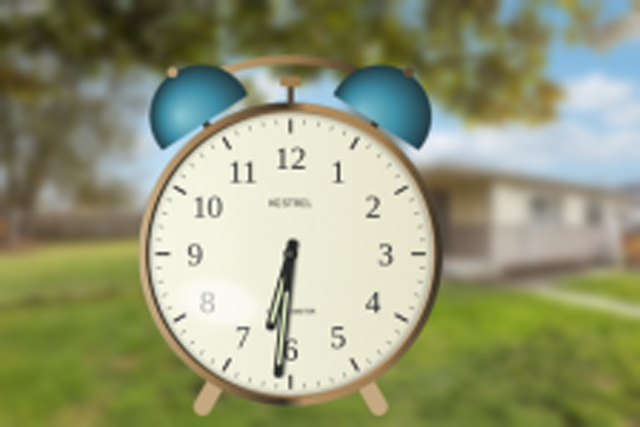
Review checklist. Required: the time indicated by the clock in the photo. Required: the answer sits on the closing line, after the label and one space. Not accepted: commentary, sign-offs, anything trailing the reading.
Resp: 6:31
